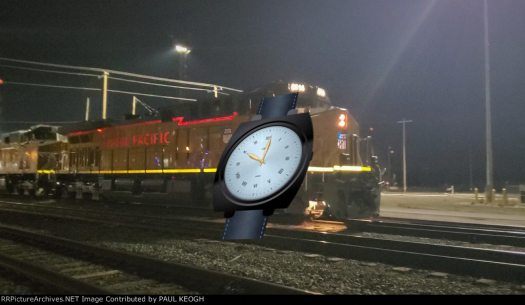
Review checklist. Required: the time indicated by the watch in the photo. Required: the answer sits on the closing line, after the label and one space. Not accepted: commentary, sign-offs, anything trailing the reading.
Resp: 10:01
